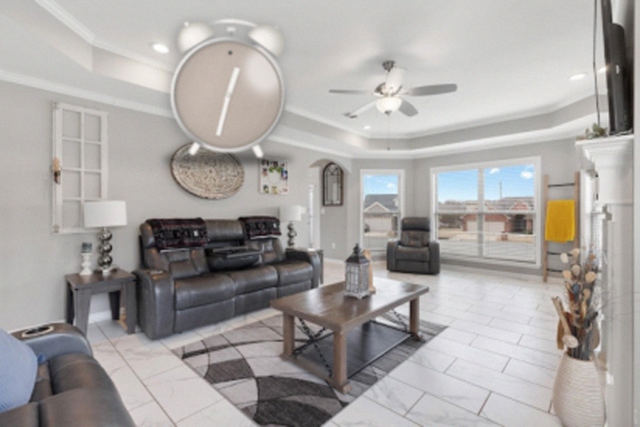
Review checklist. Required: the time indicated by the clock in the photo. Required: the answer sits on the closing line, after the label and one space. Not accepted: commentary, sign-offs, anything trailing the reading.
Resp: 12:32
